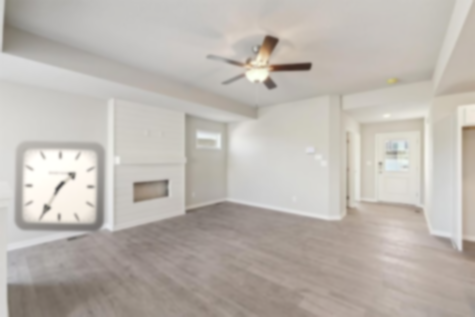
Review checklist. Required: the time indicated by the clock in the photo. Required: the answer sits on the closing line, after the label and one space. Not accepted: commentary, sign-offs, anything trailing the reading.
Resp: 1:35
